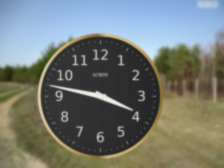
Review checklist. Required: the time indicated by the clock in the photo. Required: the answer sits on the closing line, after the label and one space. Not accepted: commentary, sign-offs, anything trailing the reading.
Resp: 3:47
